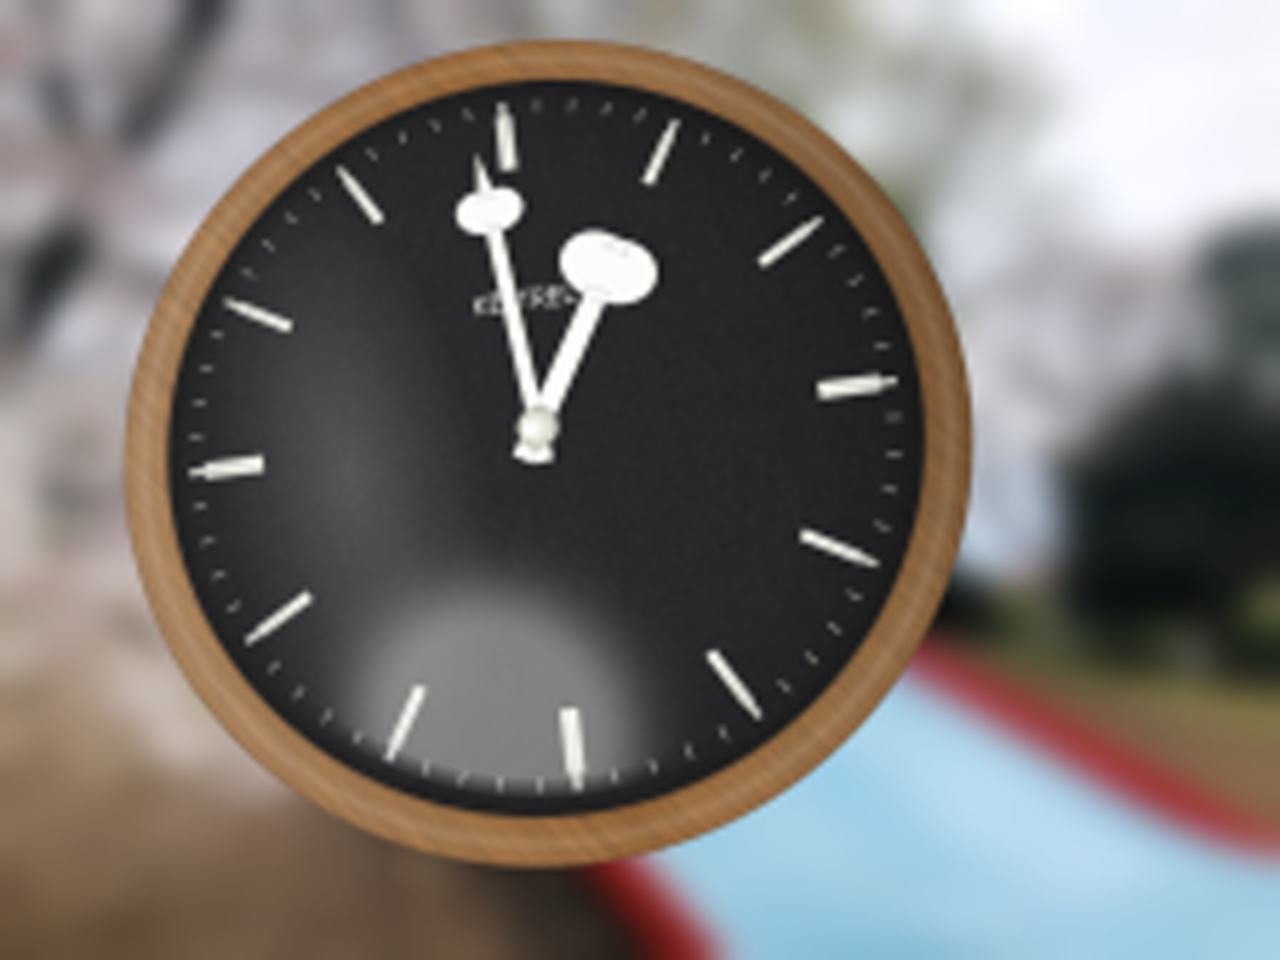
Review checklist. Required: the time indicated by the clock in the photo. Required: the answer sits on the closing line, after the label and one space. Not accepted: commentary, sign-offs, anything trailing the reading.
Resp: 12:59
